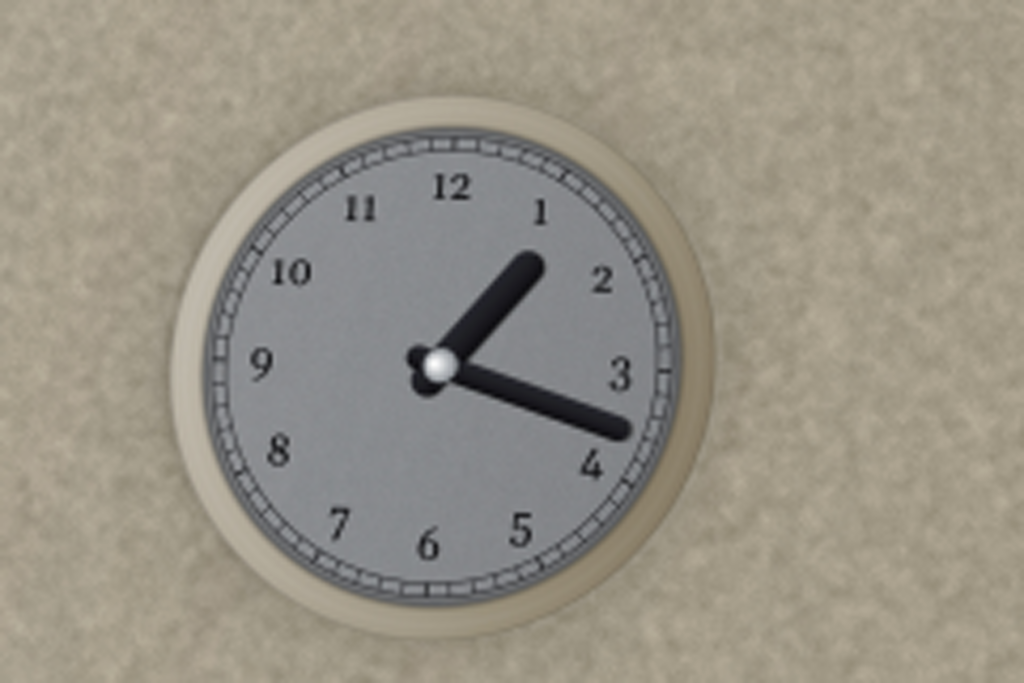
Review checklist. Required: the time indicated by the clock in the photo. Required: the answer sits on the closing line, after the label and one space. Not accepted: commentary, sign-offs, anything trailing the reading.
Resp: 1:18
